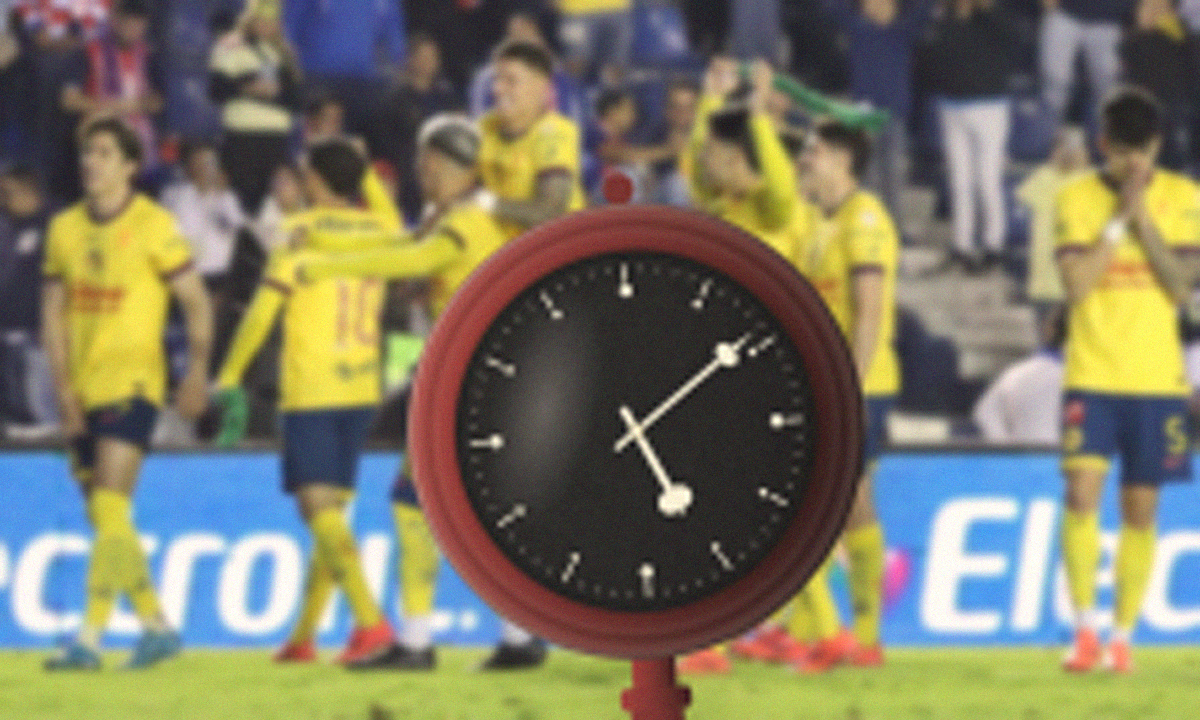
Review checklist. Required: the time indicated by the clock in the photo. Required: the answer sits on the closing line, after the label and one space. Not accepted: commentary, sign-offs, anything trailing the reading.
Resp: 5:09
